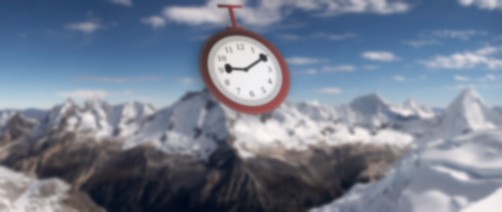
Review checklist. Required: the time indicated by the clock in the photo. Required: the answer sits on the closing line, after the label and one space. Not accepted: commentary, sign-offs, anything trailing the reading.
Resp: 9:10
